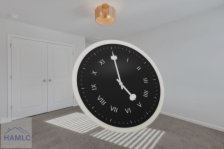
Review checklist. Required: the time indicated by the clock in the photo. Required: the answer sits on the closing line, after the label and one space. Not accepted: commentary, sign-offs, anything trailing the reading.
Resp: 5:00
